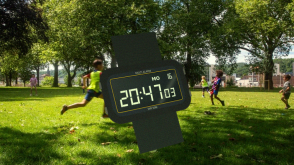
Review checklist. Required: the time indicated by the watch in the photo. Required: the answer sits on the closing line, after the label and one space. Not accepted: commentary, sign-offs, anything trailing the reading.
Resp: 20:47:03
